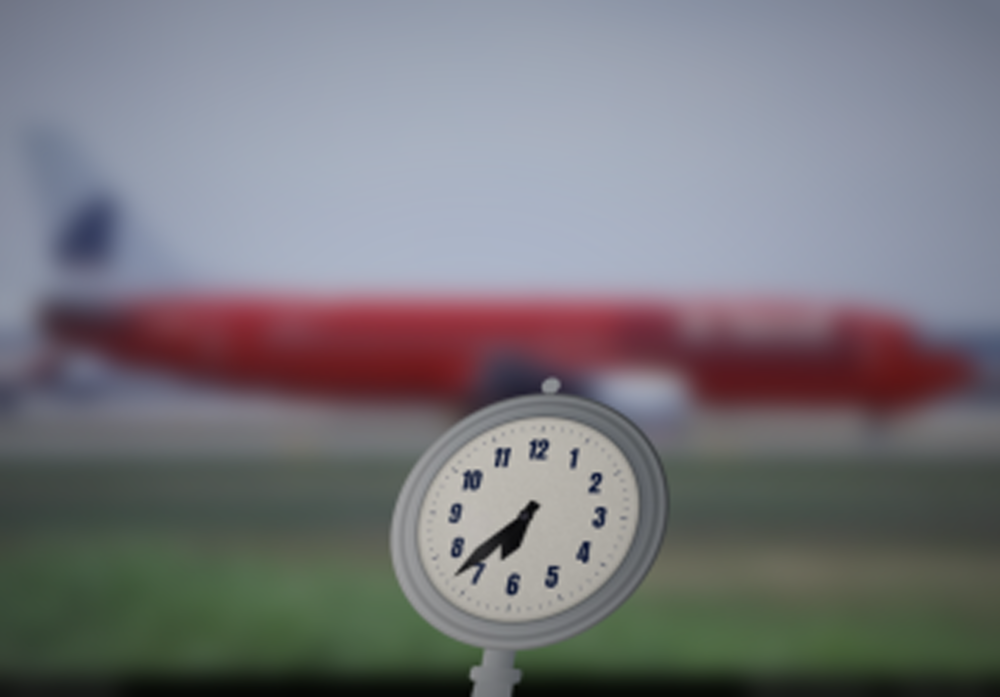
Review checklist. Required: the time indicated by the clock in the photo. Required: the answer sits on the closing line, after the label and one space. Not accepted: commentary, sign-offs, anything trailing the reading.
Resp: 6:37
